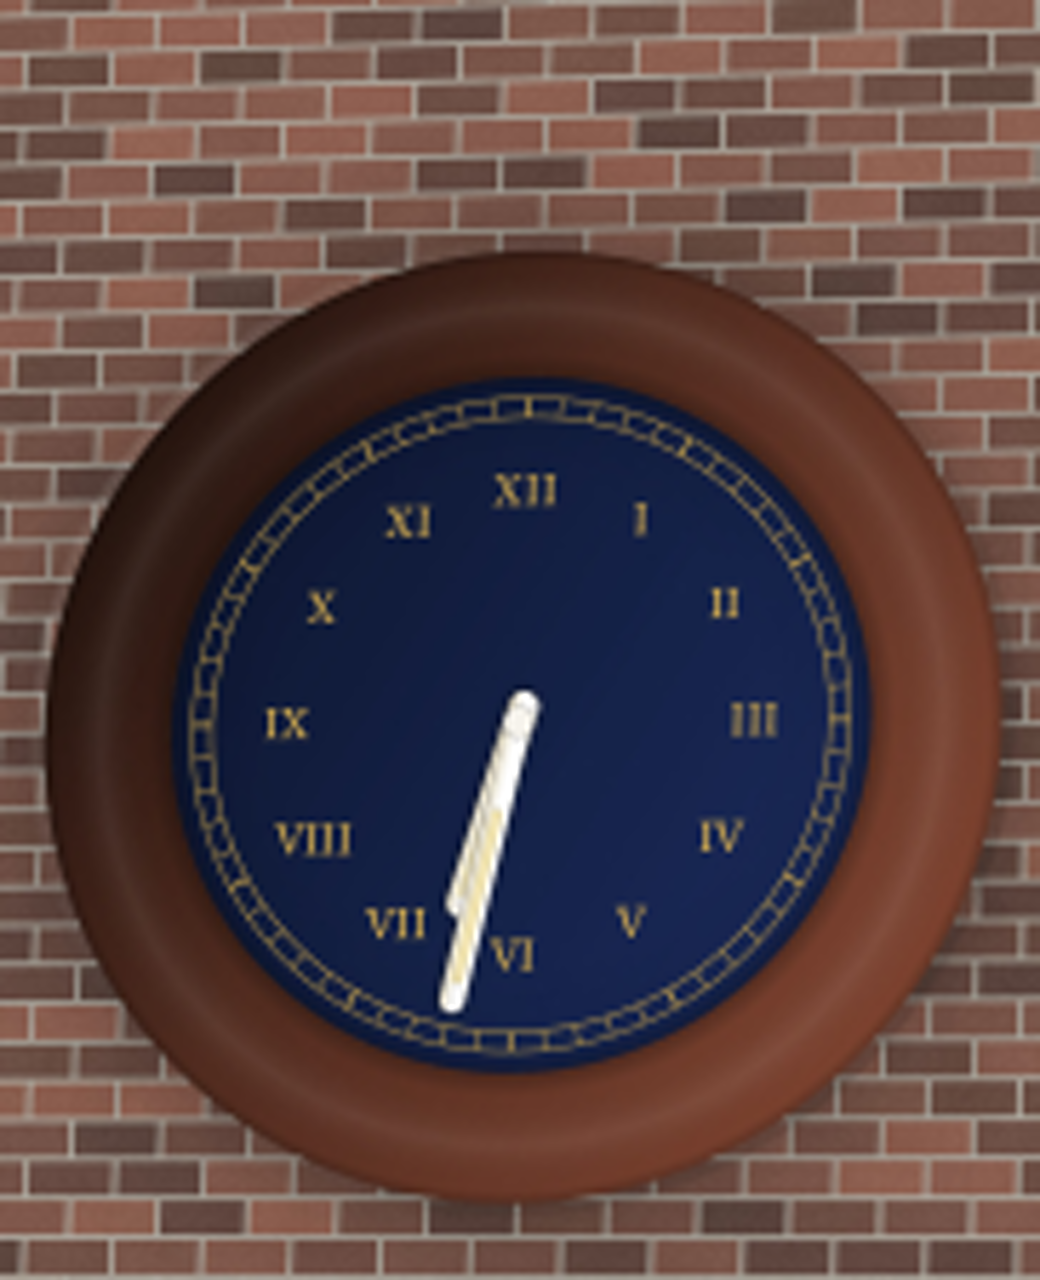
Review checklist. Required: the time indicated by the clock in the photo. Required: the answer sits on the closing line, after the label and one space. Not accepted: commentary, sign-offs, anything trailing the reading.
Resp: 6:32
